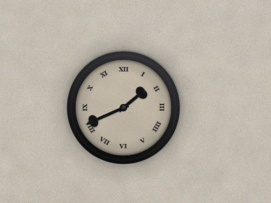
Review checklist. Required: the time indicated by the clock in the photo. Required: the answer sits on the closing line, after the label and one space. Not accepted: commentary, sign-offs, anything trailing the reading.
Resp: 1:41
